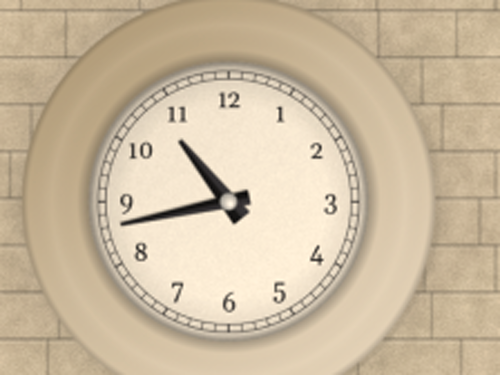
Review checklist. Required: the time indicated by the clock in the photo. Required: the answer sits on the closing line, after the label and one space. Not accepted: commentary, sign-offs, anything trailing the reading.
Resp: 10:43
